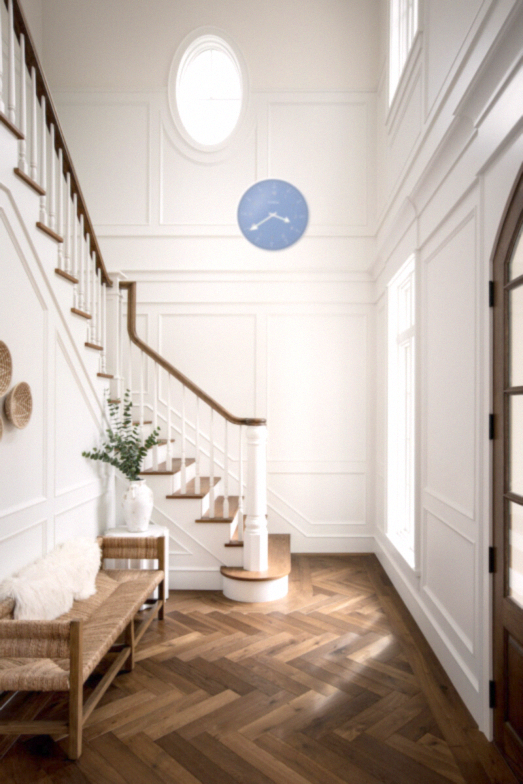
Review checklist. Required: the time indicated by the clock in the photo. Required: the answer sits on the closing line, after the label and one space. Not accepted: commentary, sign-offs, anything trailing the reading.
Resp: 3:39
